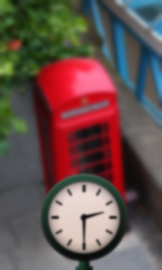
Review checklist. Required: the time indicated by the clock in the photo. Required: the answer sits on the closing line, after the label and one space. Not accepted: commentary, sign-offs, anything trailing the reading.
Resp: 2:30
